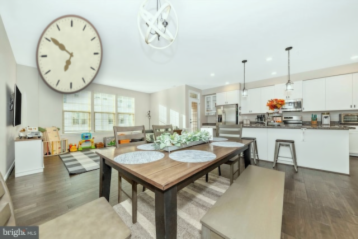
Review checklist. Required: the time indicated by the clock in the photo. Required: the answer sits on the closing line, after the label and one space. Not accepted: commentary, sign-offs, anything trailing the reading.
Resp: 6:51
